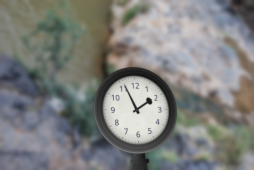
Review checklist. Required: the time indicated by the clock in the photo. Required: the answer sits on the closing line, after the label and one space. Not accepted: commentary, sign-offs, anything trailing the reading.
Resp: 1:56
